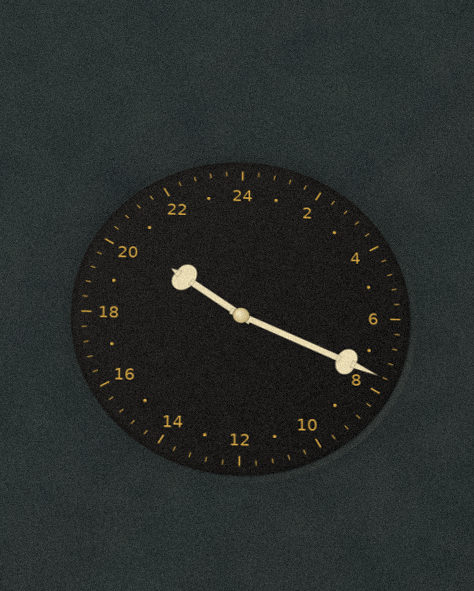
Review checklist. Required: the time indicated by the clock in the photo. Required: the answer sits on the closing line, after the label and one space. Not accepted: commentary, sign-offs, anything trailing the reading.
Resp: 20:19
